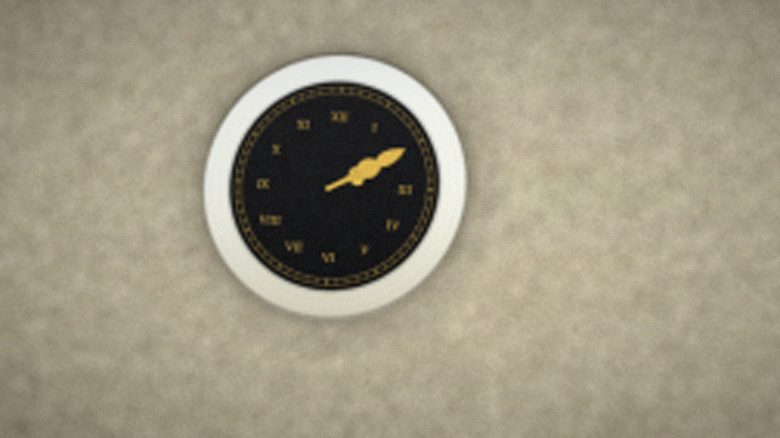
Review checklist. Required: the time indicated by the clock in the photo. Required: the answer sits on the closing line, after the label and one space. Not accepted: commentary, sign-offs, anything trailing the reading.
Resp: 2:10
